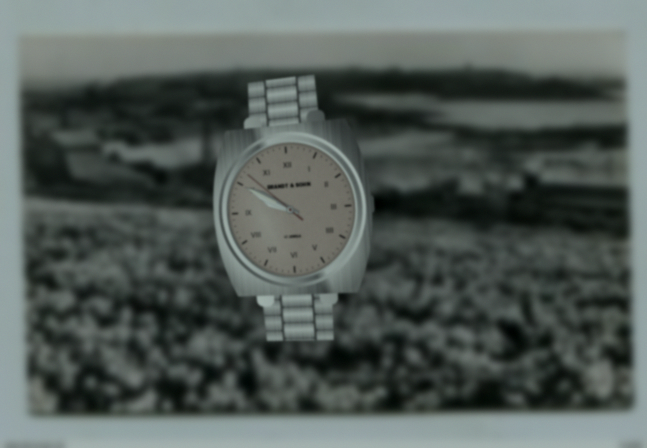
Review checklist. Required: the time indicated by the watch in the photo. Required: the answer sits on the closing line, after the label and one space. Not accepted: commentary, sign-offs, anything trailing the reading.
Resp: 9:49:52
